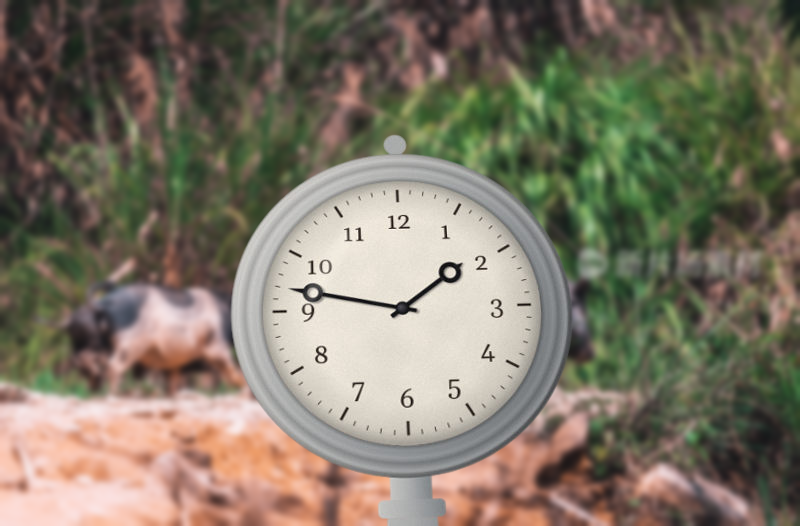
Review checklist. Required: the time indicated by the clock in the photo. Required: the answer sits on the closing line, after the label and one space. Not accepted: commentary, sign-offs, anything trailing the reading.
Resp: 1:47
